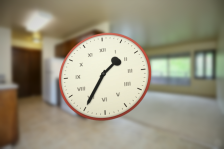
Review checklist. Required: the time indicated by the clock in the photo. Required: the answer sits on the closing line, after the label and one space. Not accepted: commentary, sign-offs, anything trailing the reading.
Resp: 1:35
